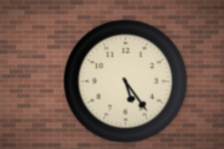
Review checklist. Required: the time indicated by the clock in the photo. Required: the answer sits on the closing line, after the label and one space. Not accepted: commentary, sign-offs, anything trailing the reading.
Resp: 5:24
